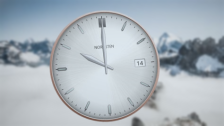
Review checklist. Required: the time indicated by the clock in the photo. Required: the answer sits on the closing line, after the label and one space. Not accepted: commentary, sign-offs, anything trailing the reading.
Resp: 10:00
